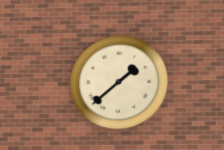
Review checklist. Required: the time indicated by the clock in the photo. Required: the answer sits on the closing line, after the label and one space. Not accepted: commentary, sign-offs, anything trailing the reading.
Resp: 1:38
